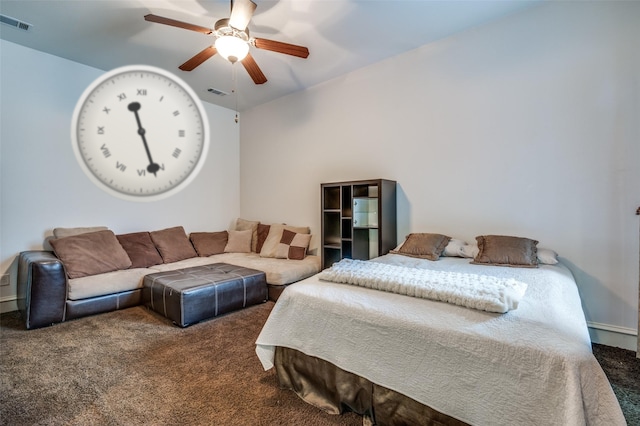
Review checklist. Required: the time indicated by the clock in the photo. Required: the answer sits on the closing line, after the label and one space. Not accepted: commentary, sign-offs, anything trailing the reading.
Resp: 11:27
